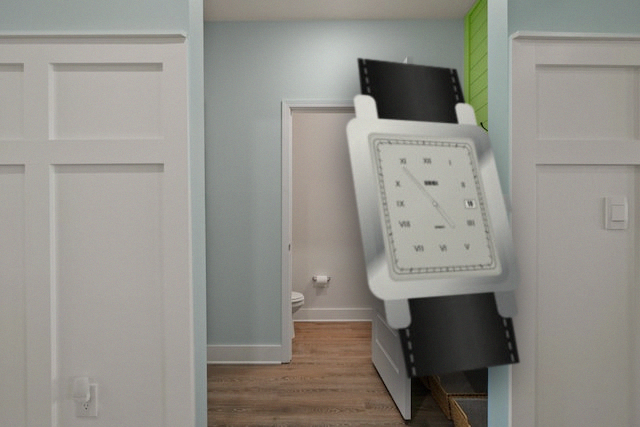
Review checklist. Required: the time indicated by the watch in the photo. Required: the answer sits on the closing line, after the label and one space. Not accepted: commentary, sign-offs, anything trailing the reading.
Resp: 4:54
